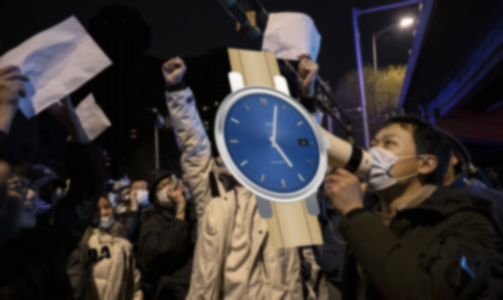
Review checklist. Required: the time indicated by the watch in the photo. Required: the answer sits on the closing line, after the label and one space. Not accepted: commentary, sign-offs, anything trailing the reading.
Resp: 5:03
